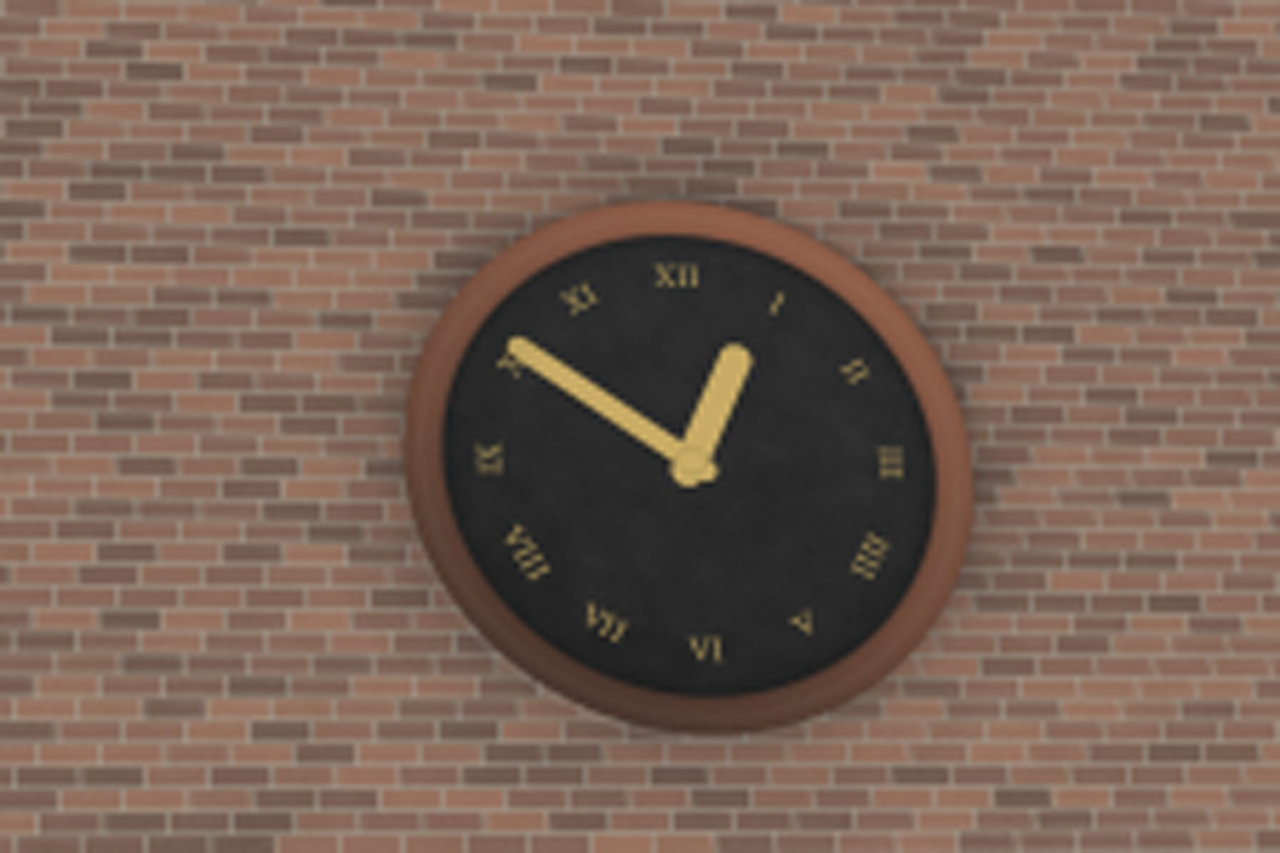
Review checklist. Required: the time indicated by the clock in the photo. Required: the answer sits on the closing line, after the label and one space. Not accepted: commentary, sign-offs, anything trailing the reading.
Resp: 12:51
